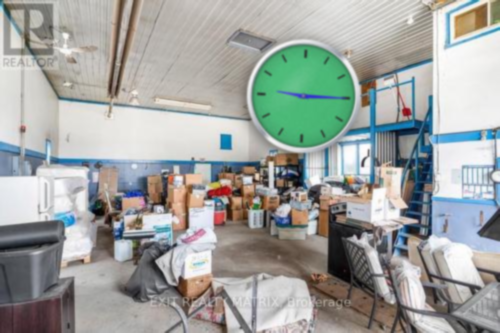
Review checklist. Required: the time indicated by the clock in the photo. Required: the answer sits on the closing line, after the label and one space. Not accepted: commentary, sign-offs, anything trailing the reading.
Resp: 9:15
